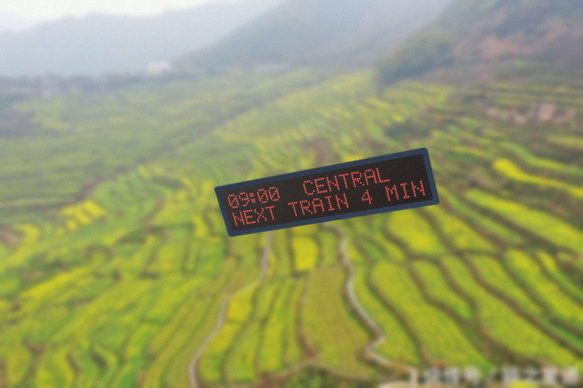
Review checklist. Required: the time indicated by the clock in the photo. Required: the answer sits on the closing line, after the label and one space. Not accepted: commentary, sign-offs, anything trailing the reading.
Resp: 9:00
